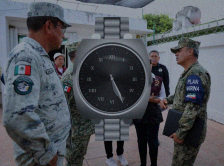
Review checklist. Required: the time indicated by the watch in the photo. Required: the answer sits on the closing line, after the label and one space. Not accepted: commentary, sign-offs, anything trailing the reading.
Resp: 5:26
